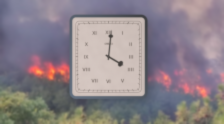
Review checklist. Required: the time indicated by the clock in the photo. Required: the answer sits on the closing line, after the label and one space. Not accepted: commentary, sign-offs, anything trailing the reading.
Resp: 4:01
